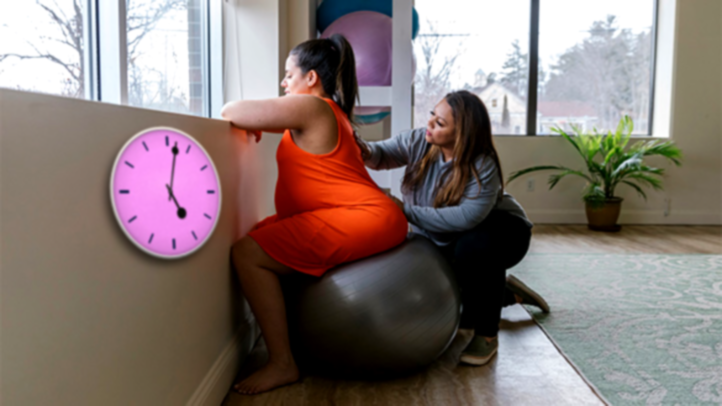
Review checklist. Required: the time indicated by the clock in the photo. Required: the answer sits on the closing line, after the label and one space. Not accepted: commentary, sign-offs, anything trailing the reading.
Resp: 5:02
